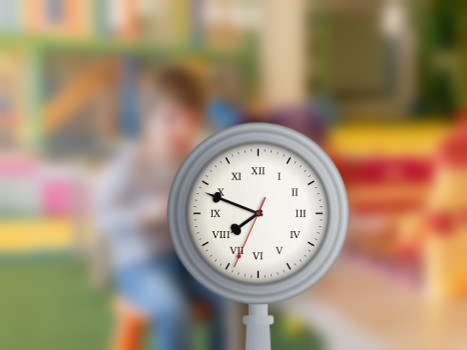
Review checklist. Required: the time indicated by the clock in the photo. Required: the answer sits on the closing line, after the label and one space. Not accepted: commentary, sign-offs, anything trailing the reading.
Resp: 7:48:34
